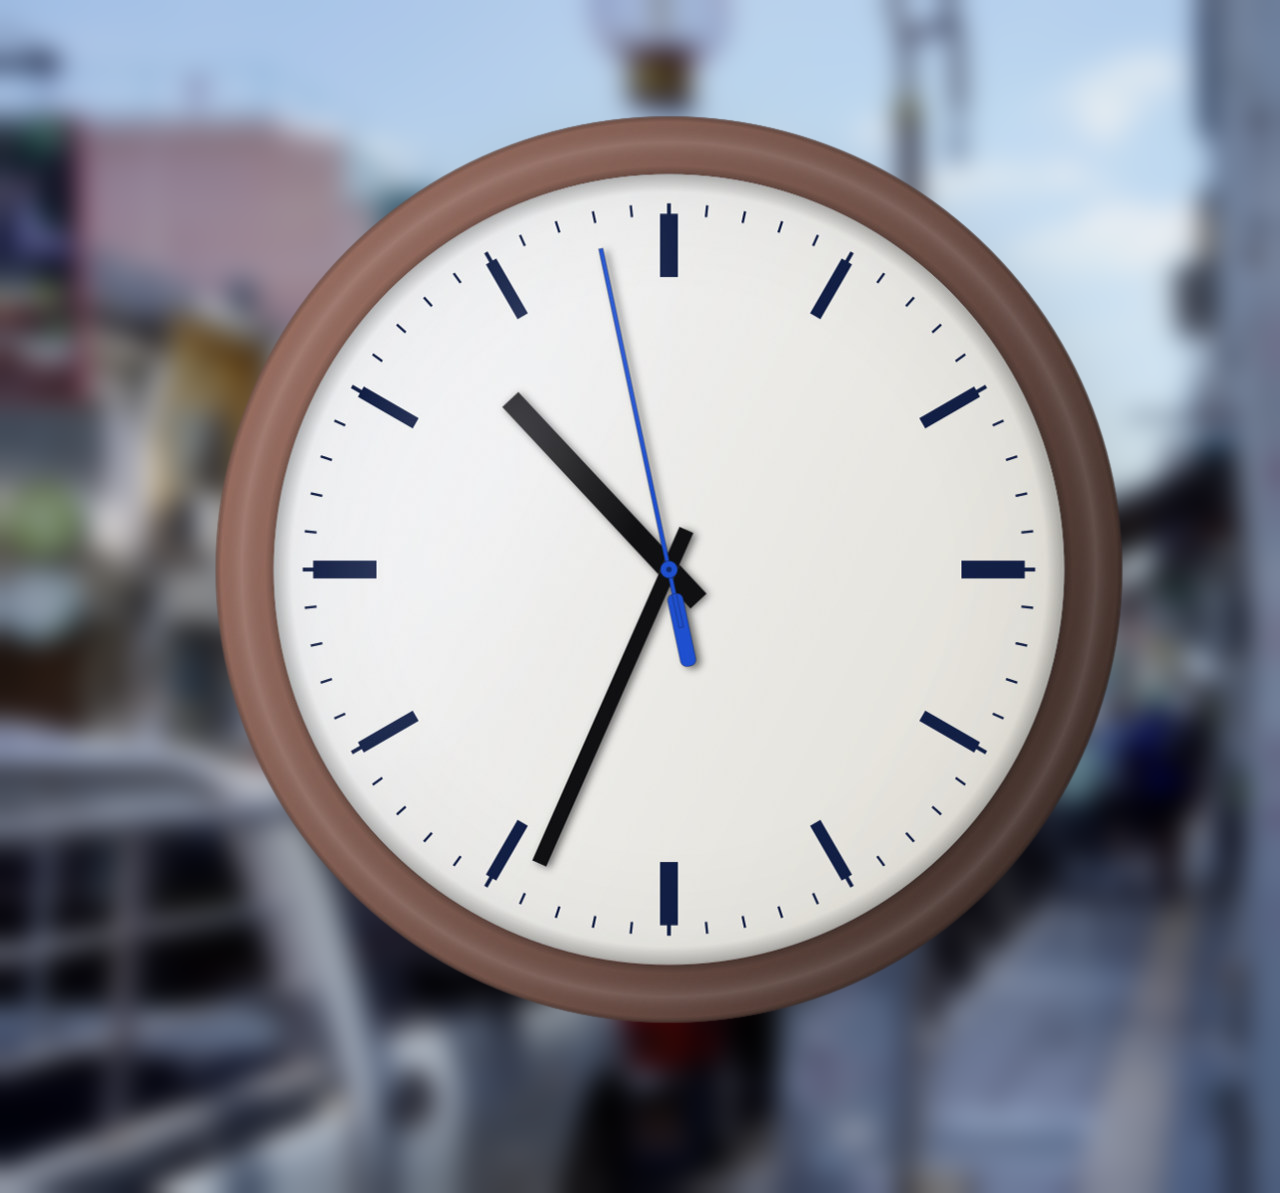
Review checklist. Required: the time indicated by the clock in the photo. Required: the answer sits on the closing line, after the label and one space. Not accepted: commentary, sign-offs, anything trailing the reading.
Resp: 10:33:58
